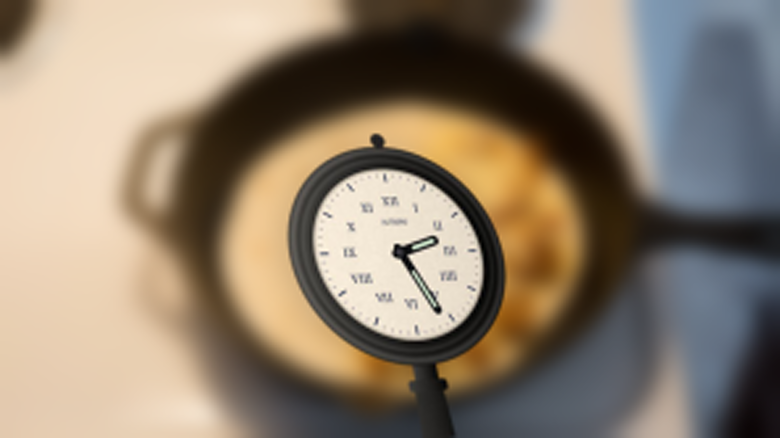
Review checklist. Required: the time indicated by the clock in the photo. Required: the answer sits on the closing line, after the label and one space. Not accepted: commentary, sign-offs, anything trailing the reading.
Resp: 2:26
